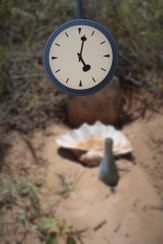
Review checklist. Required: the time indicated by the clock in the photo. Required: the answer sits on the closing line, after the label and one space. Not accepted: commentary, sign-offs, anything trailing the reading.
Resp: 5:02
